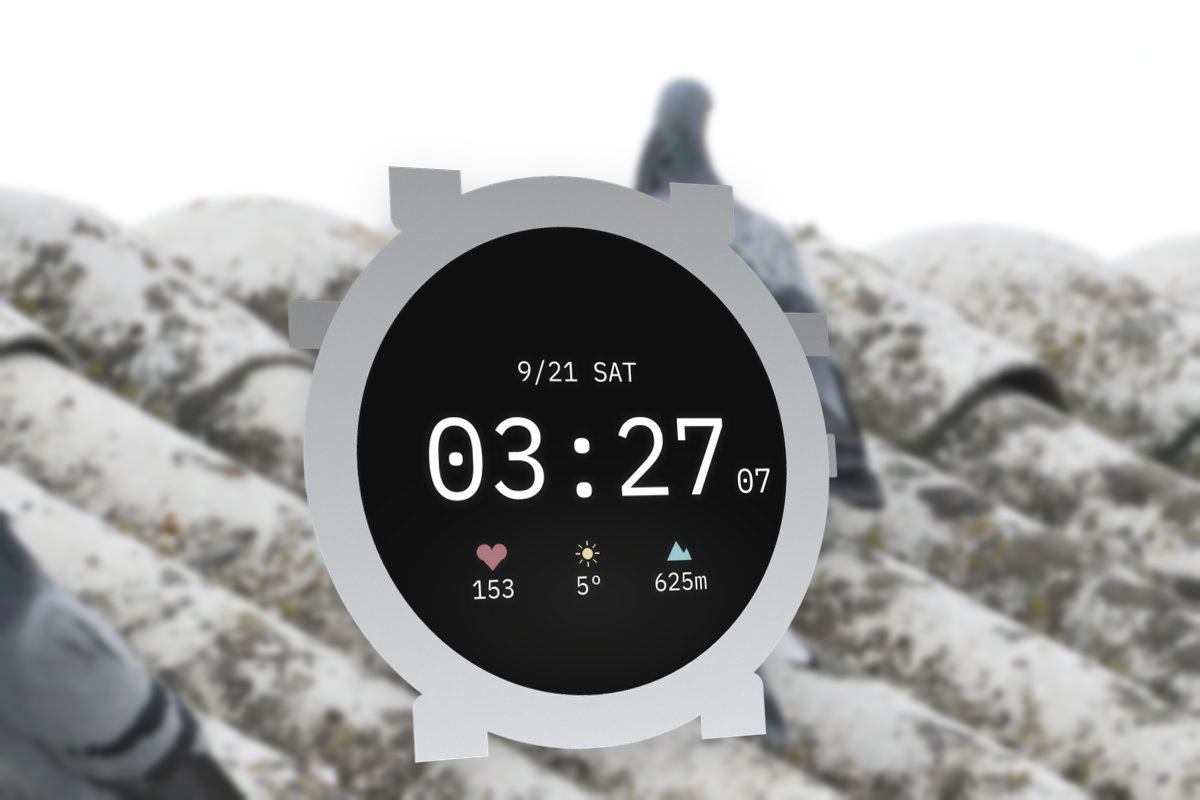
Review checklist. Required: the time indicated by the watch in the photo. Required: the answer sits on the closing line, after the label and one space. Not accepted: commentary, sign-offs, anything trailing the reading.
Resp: 3:27:07
